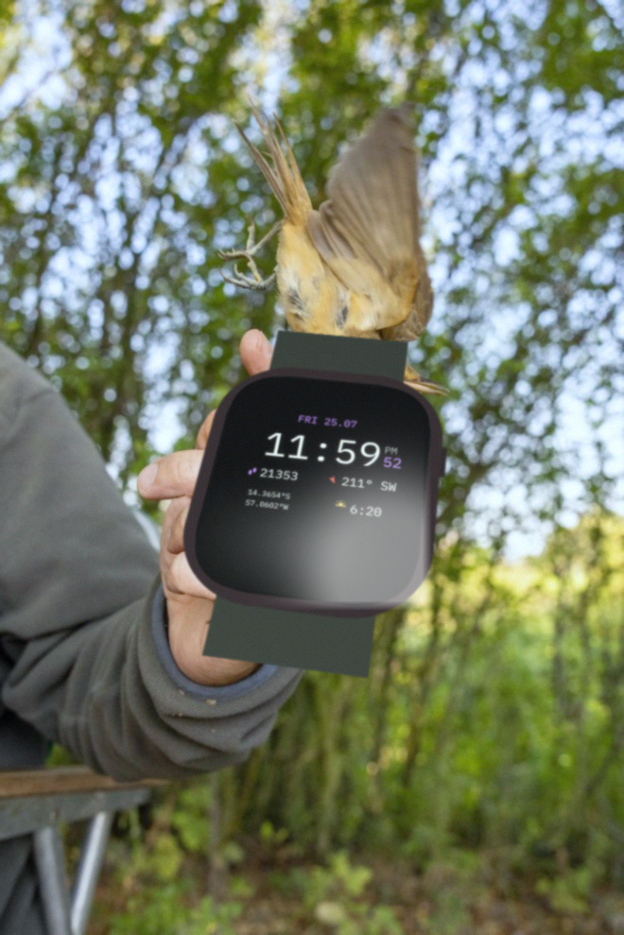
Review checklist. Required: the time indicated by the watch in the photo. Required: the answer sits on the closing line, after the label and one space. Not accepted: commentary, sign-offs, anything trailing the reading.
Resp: 11:59:52
